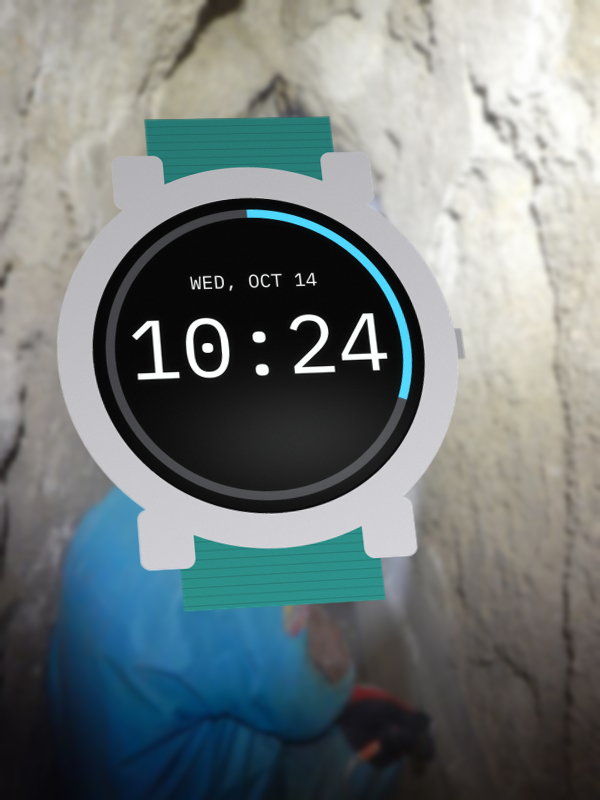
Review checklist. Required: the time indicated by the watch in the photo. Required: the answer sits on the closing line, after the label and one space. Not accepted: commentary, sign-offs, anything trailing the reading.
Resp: 10:24
